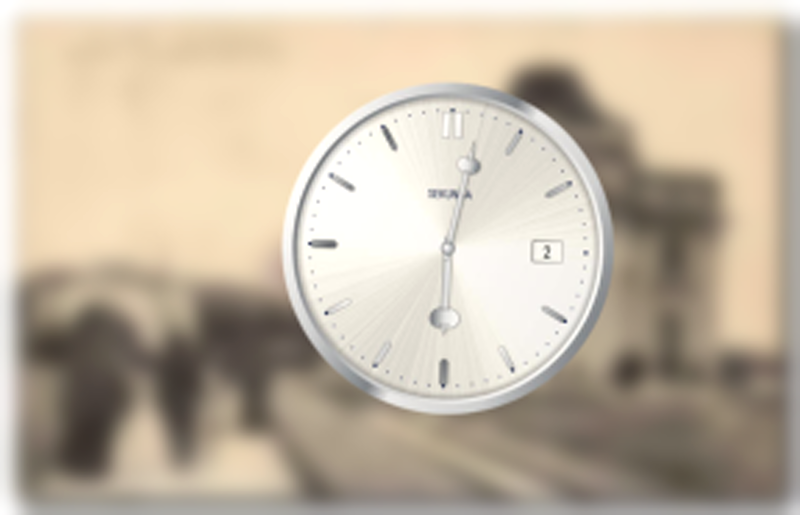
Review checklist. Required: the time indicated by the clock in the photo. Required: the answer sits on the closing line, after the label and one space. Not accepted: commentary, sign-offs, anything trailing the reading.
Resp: 6:02
